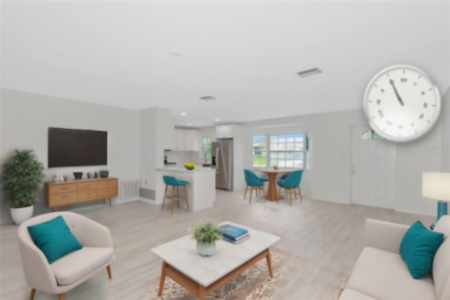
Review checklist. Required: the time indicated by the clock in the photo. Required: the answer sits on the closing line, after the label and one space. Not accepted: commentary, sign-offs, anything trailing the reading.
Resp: 10:55
